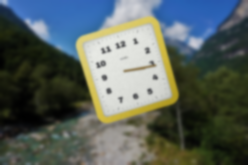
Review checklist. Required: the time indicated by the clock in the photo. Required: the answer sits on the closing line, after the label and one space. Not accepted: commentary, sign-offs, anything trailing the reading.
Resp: 3:16
